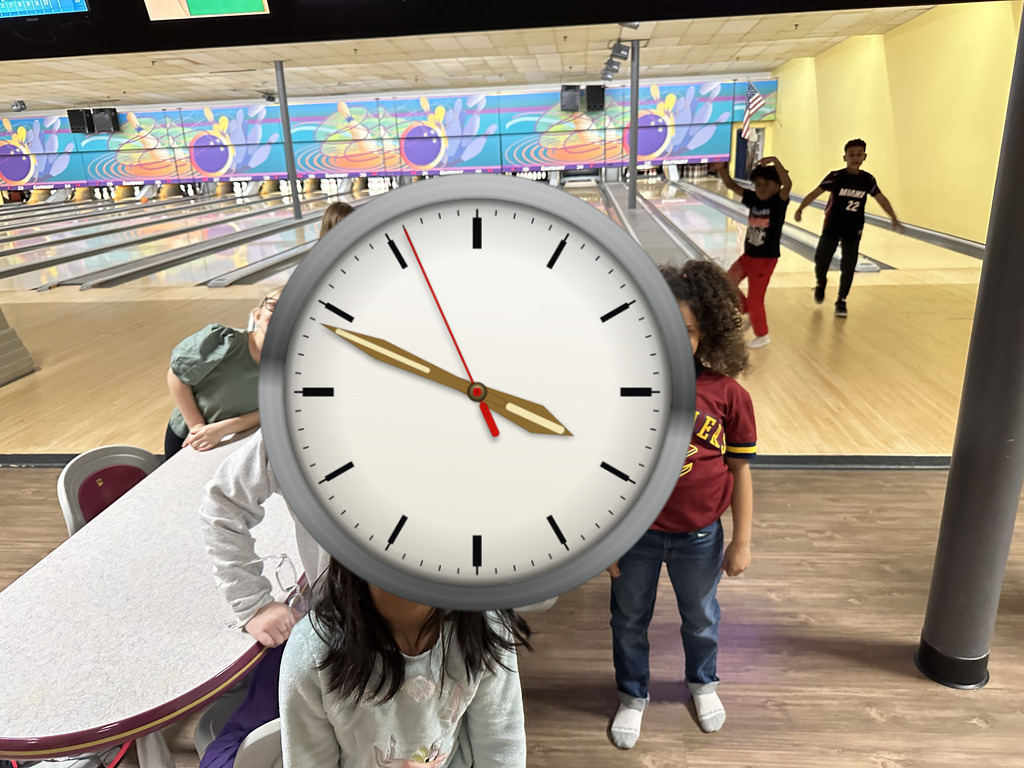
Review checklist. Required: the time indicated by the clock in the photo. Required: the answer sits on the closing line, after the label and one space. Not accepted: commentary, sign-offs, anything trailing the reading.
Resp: 3:48:56
